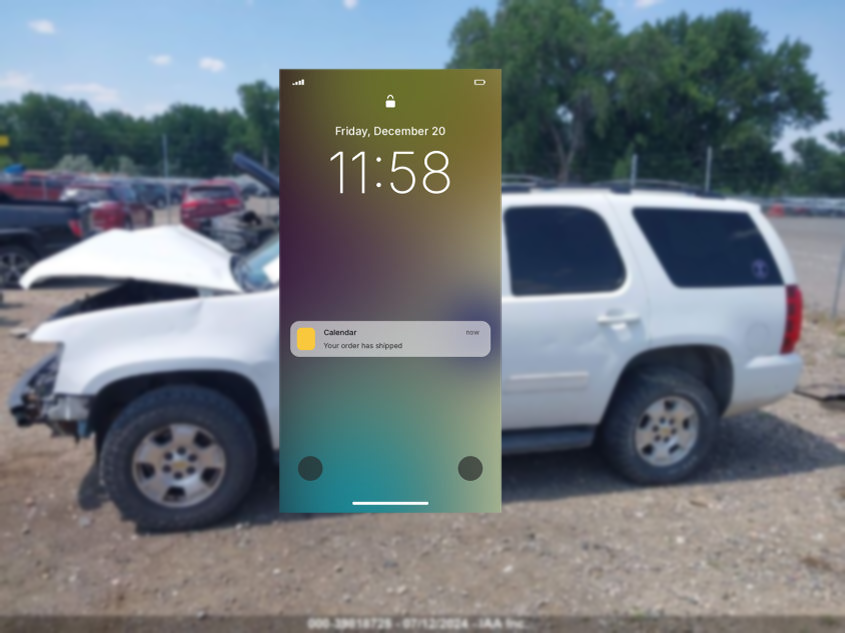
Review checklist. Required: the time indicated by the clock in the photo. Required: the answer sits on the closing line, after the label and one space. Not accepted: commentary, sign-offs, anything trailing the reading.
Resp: 11:58
